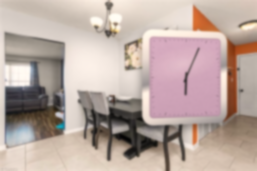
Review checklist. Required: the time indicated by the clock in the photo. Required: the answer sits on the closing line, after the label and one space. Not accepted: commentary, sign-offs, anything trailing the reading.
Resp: 6:04
